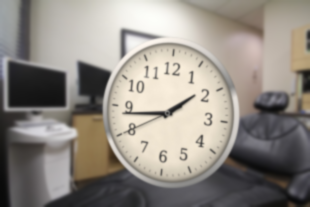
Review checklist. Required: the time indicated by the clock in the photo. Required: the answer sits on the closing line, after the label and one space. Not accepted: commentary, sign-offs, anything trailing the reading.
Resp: 1:43:40
